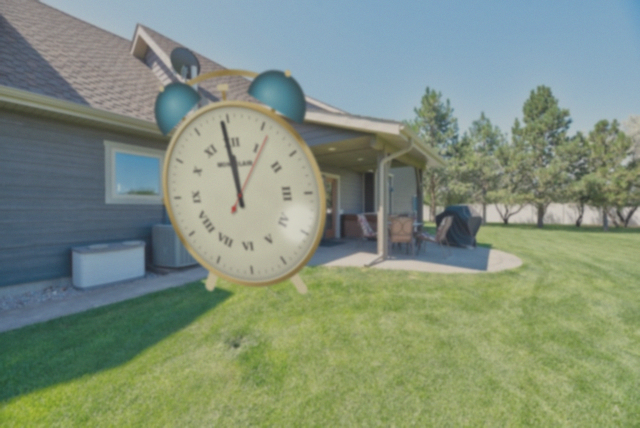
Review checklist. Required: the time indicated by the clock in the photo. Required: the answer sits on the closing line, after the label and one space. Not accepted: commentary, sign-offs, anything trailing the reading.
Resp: 11:59:06
